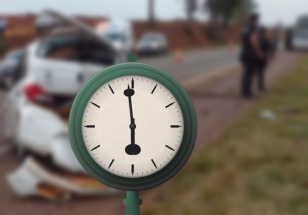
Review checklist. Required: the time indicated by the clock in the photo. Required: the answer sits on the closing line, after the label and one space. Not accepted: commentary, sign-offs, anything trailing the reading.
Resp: 5:59
